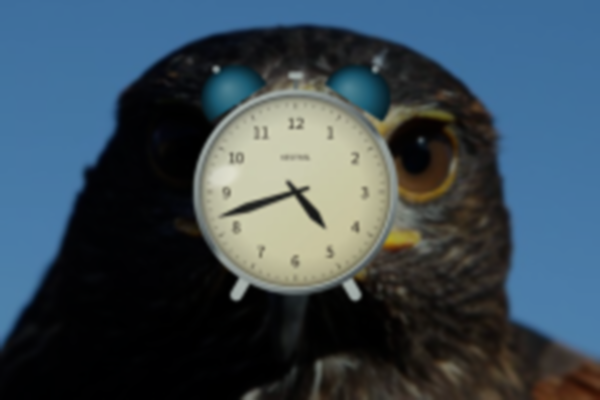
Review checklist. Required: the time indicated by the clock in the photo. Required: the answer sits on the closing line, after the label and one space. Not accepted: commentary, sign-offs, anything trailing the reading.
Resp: 4:42
